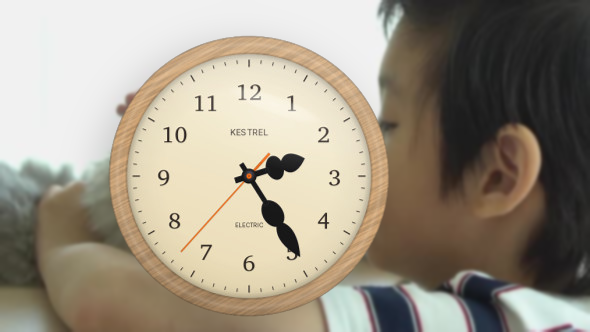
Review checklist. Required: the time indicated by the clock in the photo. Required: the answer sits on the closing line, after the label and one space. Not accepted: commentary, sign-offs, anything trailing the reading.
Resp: 2:24:37
